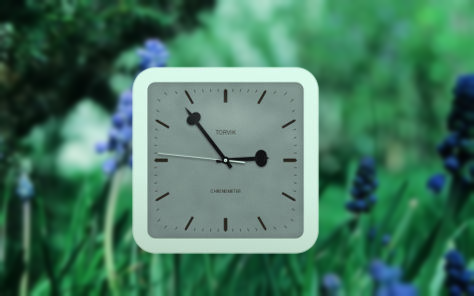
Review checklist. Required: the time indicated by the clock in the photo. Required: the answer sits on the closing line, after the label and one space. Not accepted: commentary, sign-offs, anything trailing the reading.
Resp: 2:53:46
